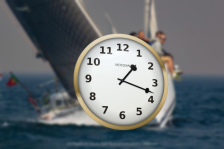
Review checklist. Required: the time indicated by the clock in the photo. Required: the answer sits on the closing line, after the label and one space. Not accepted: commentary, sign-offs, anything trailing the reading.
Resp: 1:18
